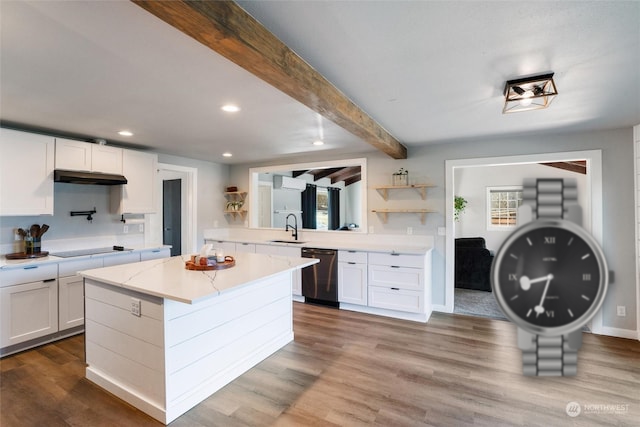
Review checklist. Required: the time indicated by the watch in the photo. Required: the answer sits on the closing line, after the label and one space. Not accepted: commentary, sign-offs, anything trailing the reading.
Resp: 8:33
